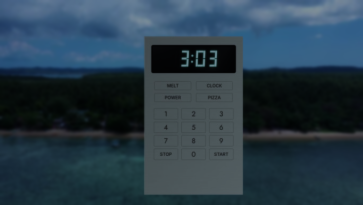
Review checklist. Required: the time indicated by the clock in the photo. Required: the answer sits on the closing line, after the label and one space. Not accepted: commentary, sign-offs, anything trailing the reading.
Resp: 3:03
